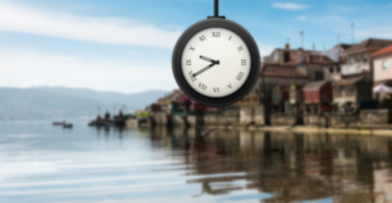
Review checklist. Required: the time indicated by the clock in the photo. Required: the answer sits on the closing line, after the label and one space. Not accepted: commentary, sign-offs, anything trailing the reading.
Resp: 9:40
